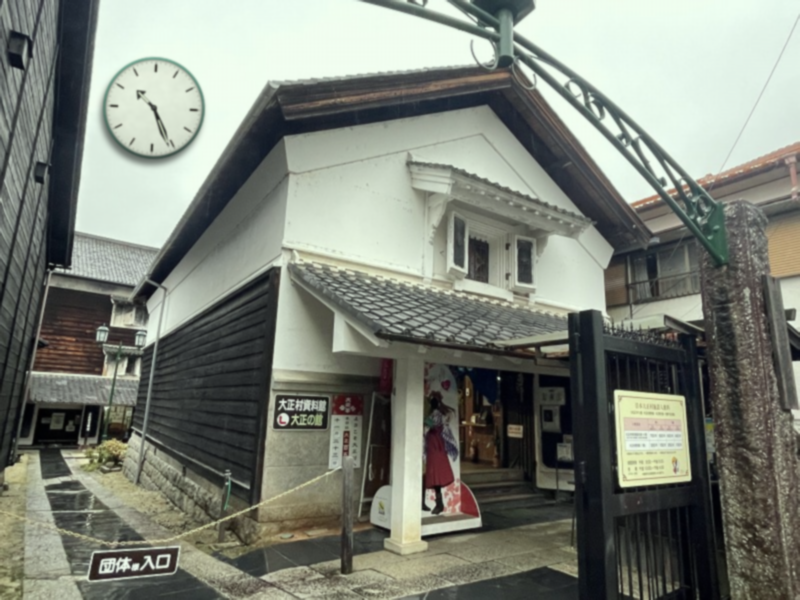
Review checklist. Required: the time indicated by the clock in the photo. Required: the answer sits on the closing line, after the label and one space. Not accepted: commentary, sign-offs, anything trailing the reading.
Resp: 10:26
